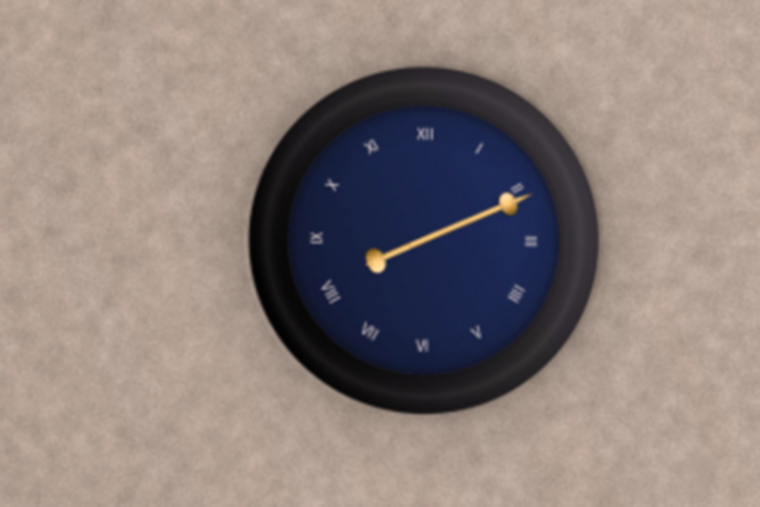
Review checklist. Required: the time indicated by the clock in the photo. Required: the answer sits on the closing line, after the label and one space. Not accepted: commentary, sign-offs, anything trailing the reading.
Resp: 8:11
